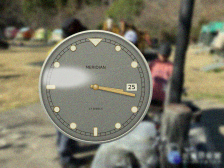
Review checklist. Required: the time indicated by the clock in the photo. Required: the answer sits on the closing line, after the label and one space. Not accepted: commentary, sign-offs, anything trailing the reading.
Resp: 3:17
